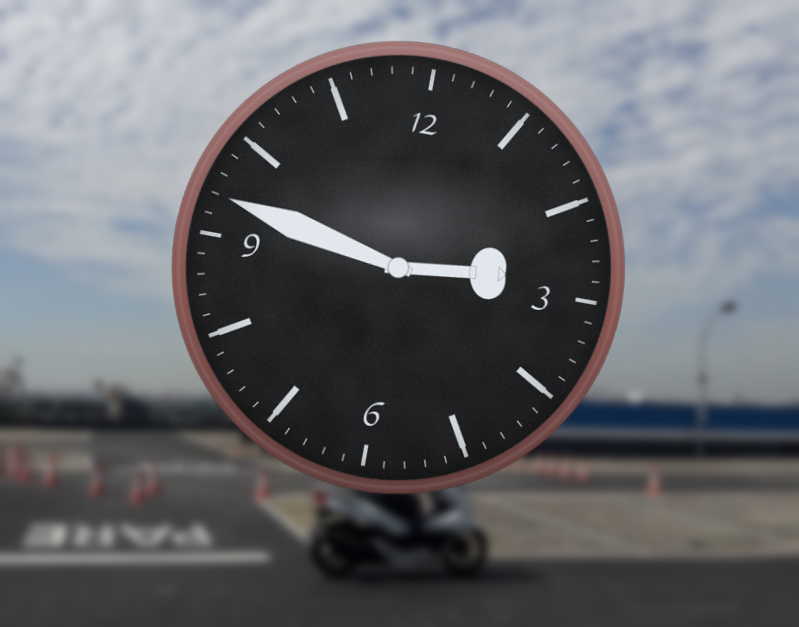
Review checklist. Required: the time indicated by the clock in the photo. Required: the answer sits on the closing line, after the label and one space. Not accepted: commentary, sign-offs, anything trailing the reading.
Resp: 2:47
